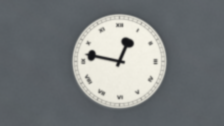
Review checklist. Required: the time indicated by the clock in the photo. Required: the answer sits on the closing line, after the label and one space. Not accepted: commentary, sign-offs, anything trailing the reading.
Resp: 12:47
